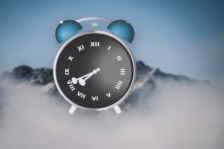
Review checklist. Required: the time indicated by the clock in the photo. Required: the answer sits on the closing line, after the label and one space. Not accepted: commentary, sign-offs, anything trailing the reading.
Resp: 7:41
